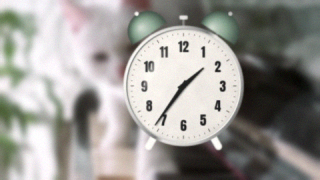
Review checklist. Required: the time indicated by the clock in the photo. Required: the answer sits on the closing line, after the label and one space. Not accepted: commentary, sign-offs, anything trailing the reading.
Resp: 1:36
